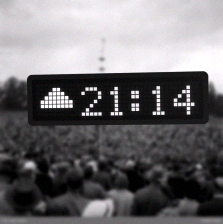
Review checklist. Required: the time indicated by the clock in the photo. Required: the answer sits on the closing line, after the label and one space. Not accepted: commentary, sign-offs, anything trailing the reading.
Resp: 21:14
